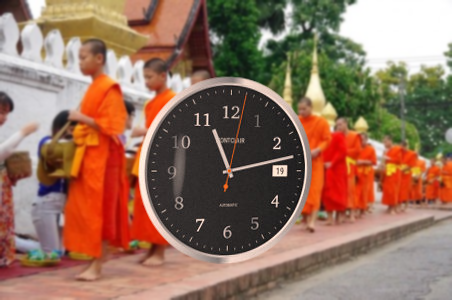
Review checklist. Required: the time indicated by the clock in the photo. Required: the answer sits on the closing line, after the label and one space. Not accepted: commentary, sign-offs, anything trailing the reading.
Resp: 11:13:02
